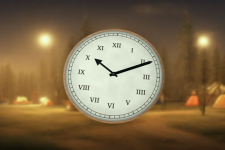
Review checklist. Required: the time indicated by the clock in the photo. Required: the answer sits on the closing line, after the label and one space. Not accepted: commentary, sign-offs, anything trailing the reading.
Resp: 10:11
